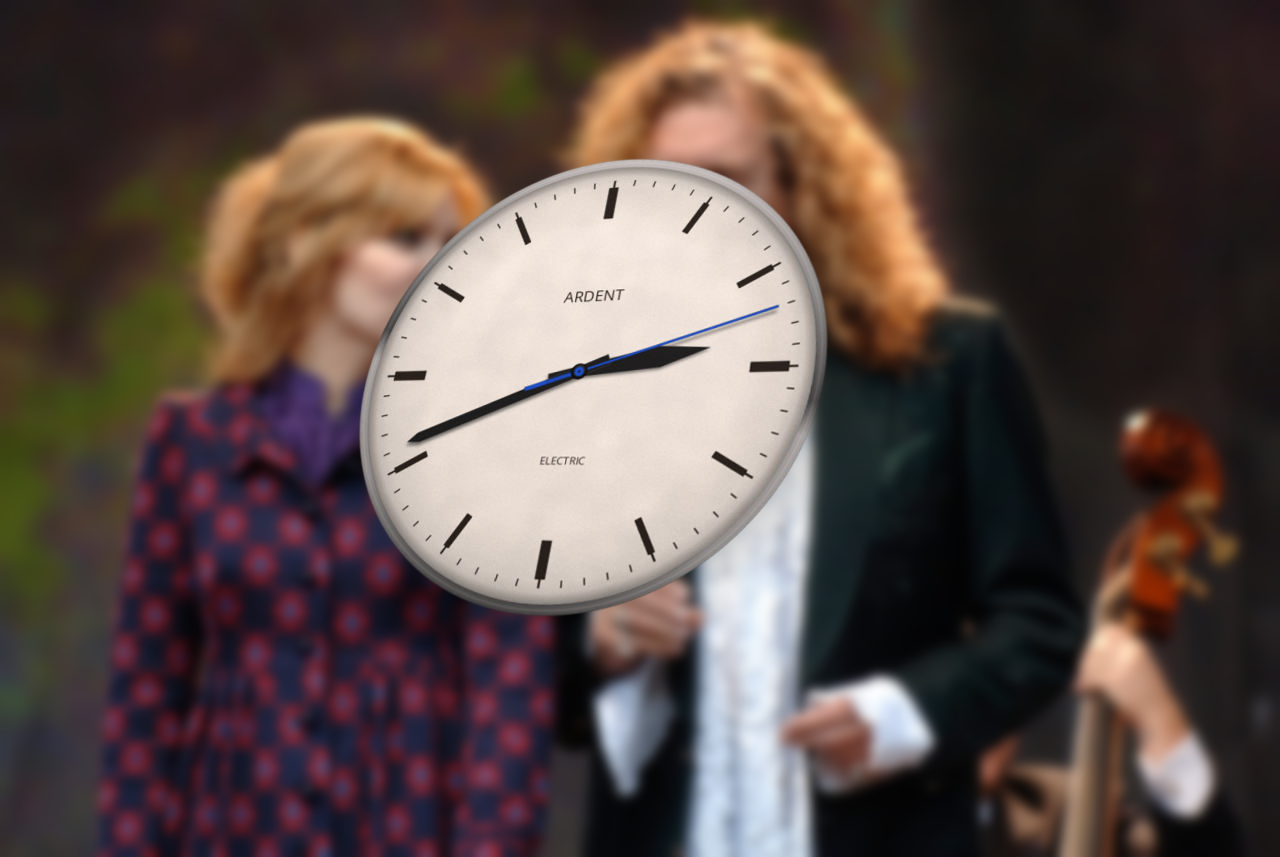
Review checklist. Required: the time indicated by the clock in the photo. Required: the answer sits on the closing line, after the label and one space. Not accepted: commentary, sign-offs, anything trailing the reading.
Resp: 2:41:12
